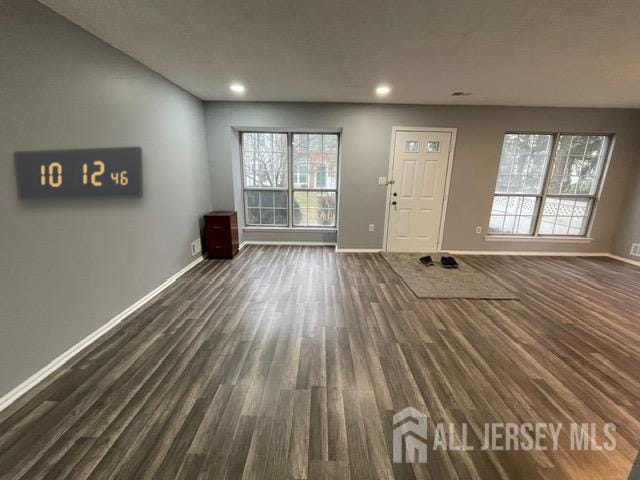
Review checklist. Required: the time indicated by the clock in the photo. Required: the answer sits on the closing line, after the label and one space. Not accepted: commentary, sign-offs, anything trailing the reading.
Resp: 10:12:46
